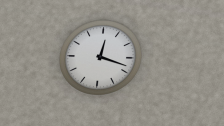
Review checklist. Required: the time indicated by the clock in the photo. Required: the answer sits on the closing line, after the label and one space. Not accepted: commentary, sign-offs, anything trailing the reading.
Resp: 12:18
